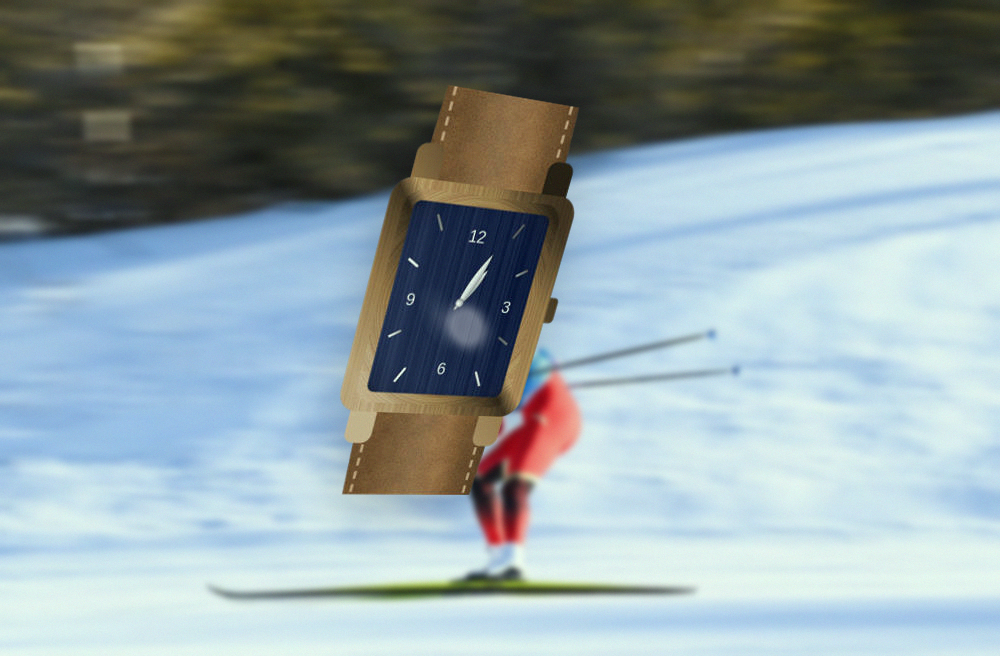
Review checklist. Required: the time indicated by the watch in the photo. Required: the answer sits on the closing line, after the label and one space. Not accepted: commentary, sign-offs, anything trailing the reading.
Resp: 1:04
